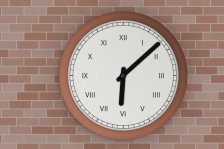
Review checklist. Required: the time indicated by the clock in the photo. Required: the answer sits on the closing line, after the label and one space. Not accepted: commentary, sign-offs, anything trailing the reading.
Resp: 6:08
